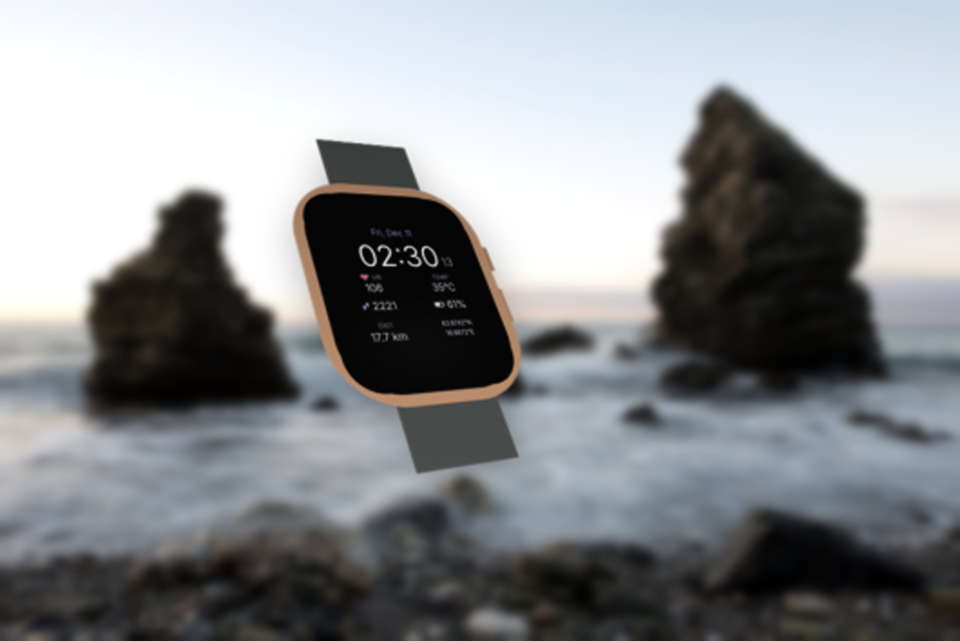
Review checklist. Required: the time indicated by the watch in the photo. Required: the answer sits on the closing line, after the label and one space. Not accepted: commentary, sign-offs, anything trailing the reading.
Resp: 2:30
